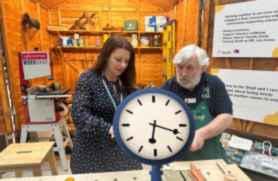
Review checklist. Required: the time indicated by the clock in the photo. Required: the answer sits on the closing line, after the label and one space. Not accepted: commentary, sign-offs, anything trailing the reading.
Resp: 6:18
